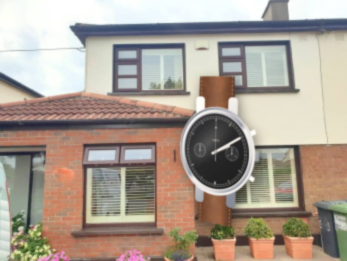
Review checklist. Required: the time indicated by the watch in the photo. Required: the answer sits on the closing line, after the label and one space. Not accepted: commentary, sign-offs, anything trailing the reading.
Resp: 2:10
